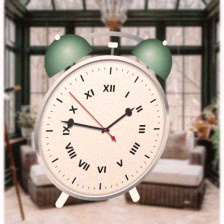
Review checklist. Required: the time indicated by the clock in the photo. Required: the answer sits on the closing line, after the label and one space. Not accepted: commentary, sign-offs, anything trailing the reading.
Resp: 1:46:52
